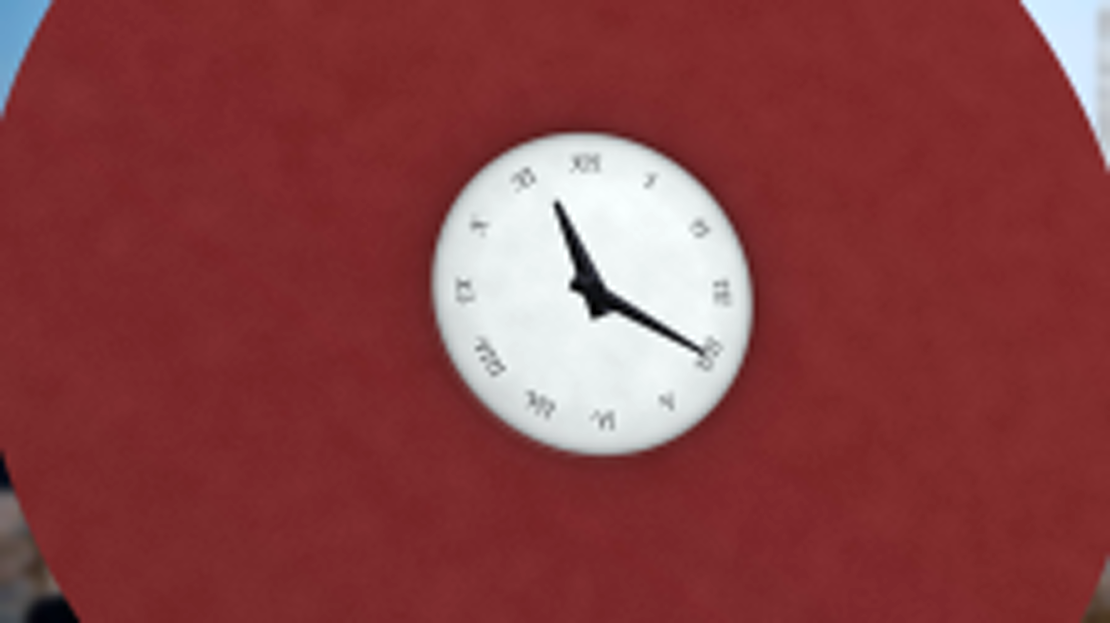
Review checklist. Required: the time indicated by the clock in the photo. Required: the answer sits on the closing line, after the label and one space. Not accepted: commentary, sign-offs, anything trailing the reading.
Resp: 11:20
